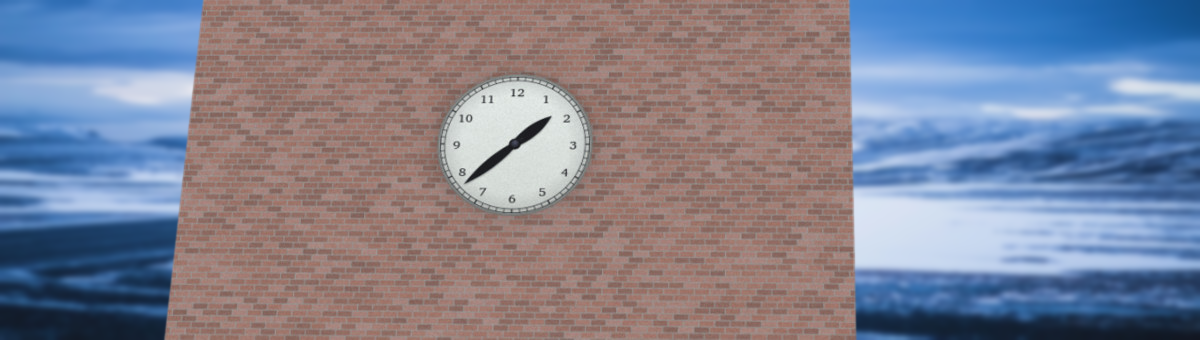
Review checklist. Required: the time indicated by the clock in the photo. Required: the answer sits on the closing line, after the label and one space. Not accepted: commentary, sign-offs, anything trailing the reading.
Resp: 1:38
